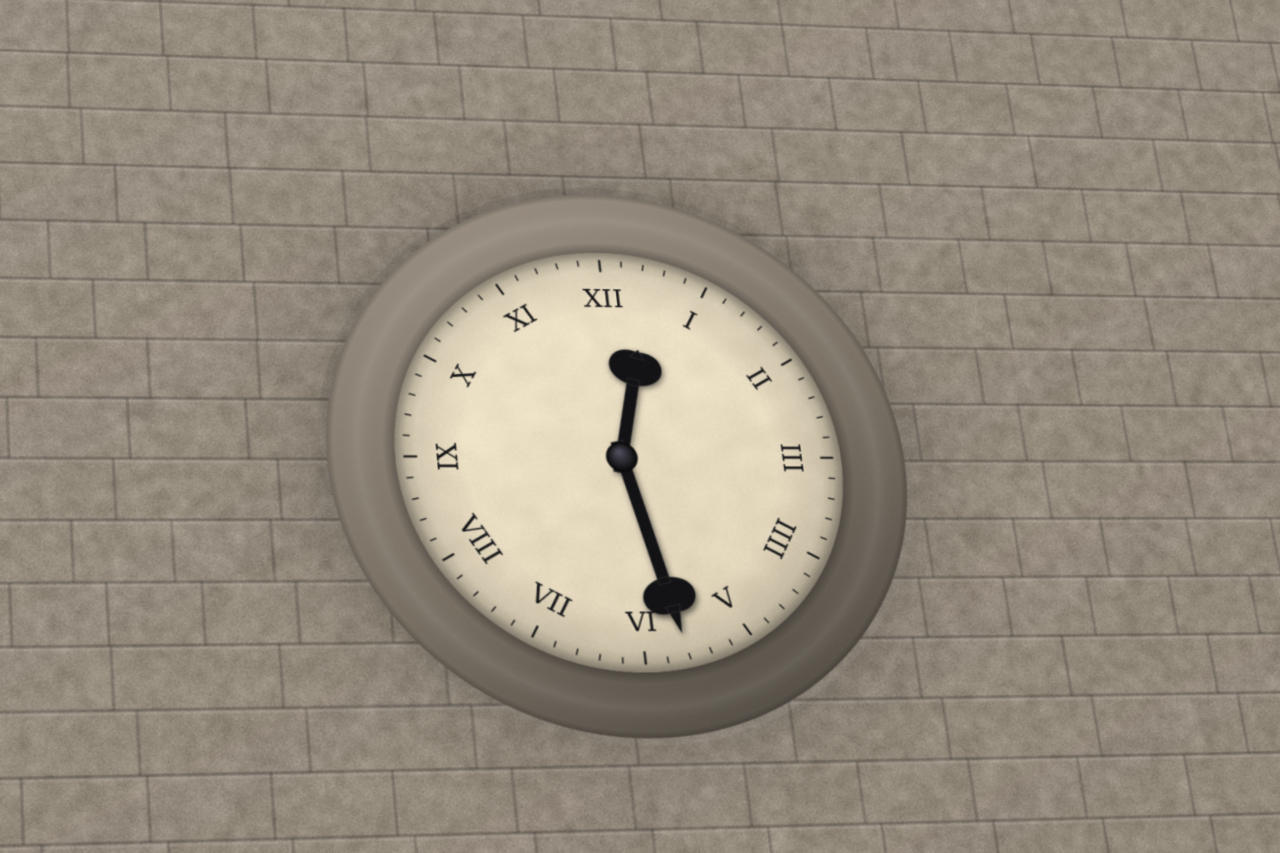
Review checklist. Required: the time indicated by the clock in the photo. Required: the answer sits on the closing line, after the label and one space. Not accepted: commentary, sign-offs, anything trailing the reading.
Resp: 12:28
